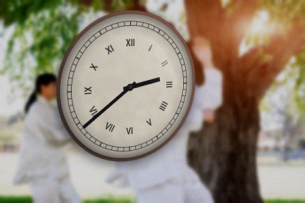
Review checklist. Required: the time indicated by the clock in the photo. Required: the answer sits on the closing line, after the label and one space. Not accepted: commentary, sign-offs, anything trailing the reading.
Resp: 2:39
